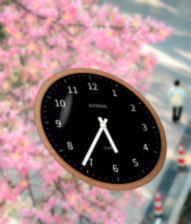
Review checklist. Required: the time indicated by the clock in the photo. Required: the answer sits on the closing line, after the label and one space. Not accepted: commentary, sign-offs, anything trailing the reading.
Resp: 5:36
